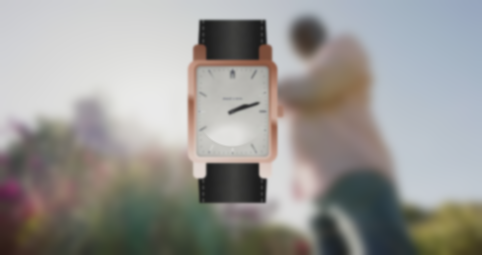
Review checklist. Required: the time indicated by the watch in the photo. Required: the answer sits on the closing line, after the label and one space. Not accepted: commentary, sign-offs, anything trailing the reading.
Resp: 2:12
